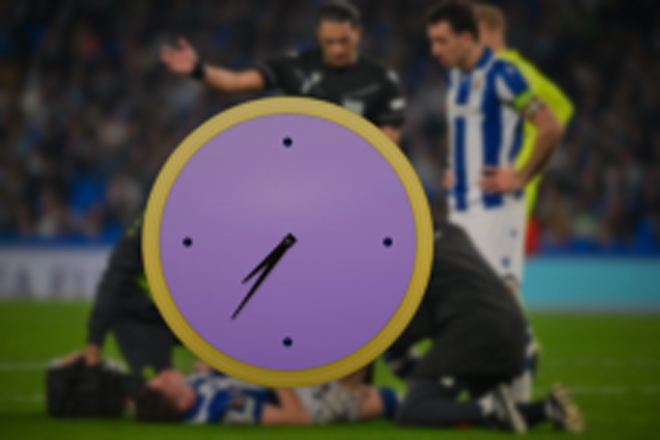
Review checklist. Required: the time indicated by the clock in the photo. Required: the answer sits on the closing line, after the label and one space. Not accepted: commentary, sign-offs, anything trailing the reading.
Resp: 7:36
